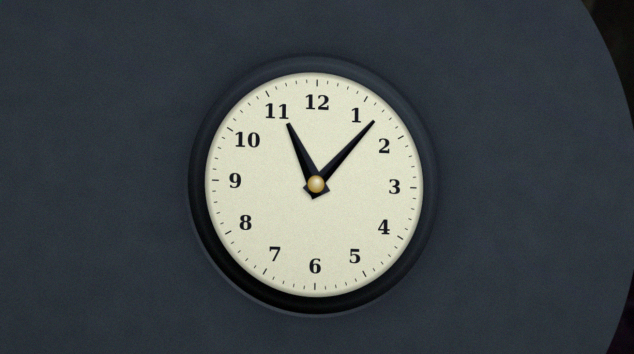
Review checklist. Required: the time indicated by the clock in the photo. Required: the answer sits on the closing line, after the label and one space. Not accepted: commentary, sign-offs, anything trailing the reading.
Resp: 11:07
